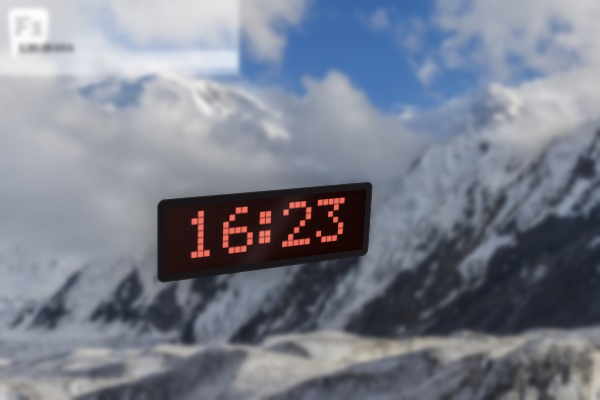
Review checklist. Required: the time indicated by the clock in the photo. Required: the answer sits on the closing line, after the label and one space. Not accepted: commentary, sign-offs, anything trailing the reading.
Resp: 16:23
